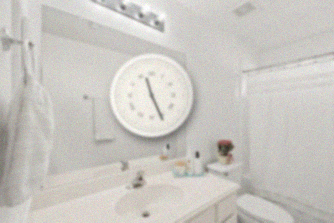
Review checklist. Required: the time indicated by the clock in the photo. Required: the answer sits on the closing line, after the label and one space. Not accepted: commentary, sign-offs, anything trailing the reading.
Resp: 11:26
